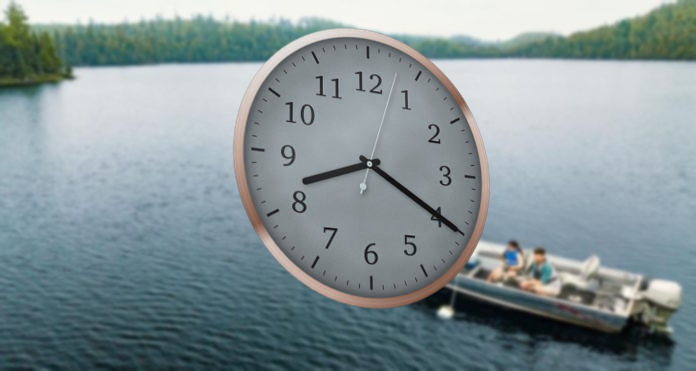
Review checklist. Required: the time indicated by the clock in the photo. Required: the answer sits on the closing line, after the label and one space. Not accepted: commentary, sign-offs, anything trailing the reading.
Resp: 8:20:03
